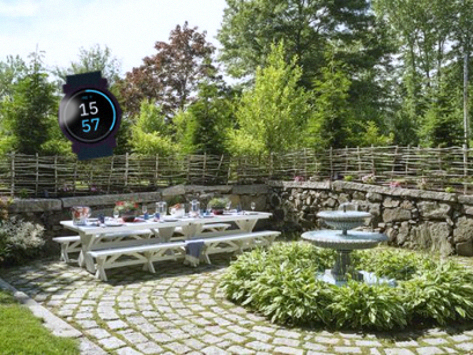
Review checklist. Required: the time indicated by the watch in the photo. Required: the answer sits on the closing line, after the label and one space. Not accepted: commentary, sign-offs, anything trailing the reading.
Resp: 15:57
